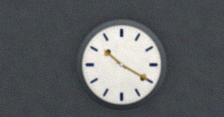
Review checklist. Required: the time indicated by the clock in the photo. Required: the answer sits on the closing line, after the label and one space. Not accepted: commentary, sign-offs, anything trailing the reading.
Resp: 10:20
